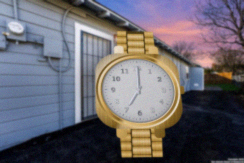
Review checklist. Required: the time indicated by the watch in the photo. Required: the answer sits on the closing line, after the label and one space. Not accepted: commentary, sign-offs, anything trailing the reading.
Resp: 7:00
